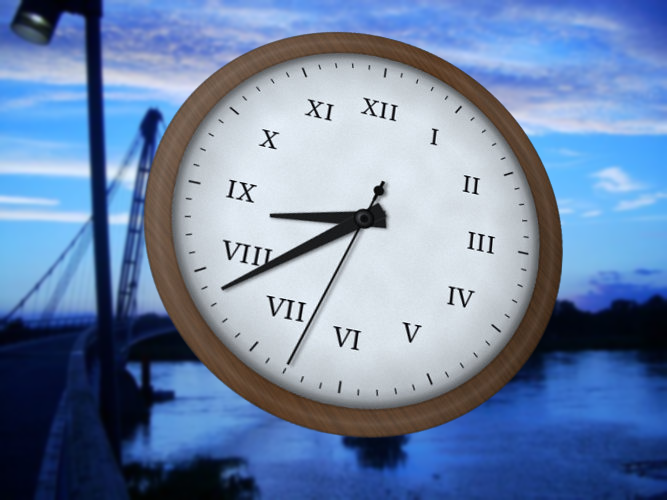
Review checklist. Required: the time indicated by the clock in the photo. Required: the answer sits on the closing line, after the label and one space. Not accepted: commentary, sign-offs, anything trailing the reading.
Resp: 8:38:33
